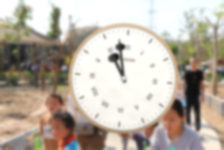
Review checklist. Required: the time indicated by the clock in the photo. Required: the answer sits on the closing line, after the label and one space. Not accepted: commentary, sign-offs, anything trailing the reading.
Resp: 10:58
